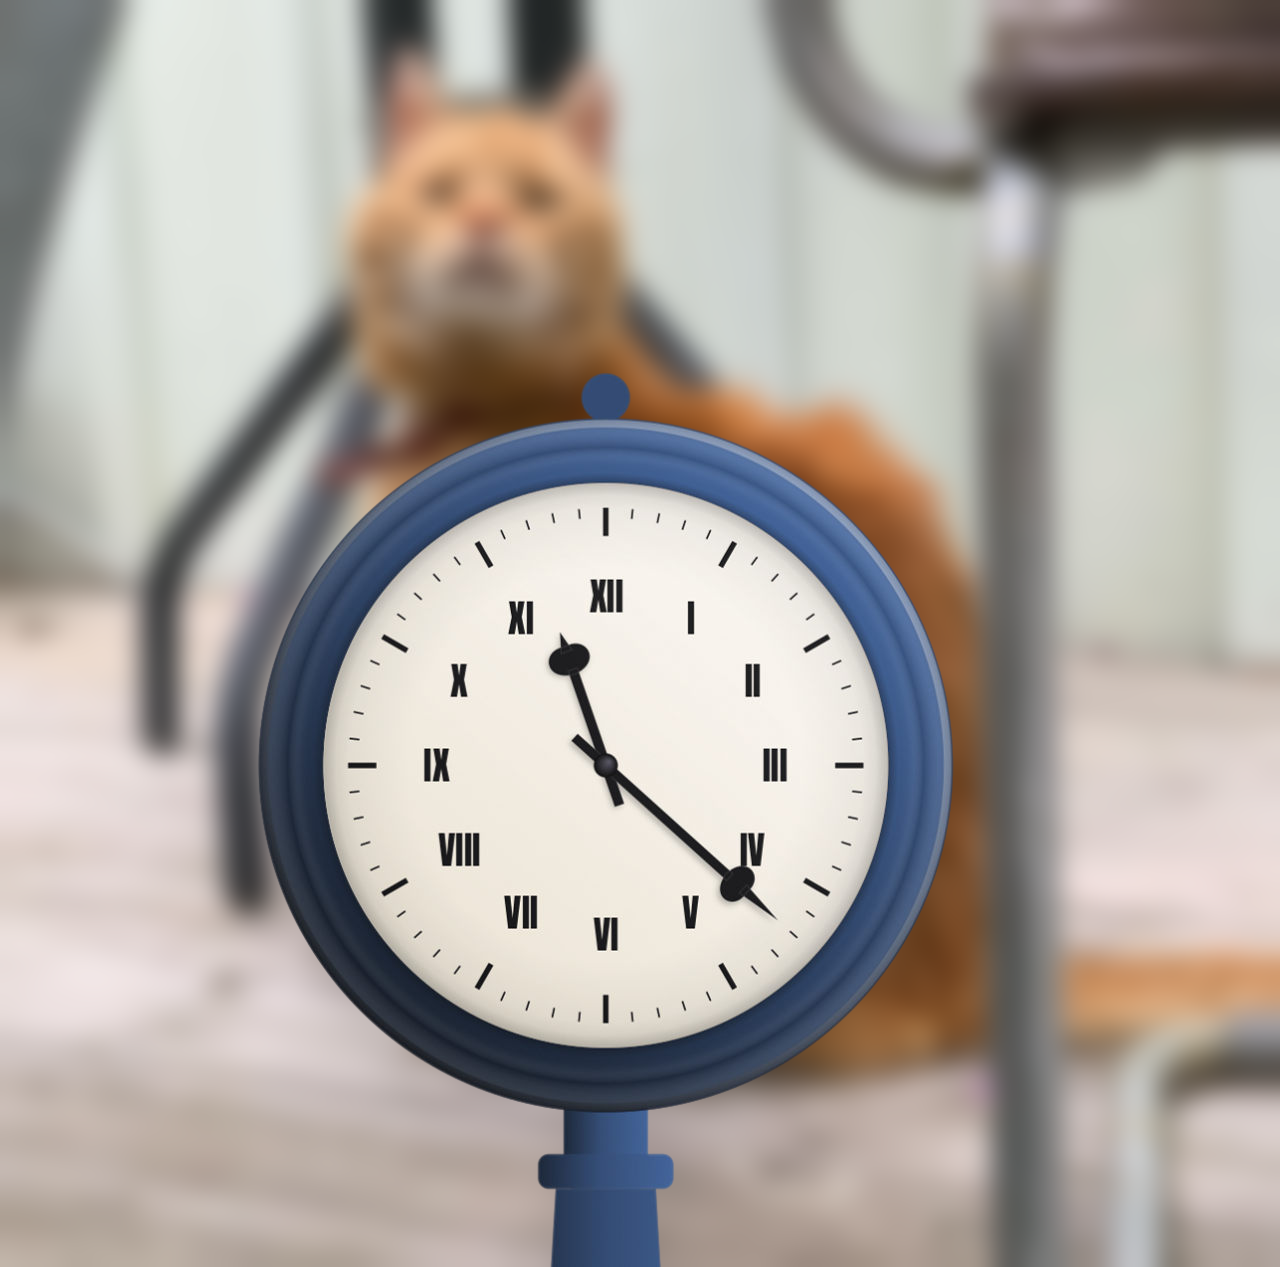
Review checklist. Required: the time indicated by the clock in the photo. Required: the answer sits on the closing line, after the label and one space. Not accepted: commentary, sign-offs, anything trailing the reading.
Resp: 11:22
